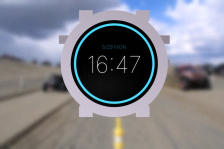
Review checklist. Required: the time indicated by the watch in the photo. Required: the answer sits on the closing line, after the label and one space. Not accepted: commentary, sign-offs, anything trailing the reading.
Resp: 16:47
